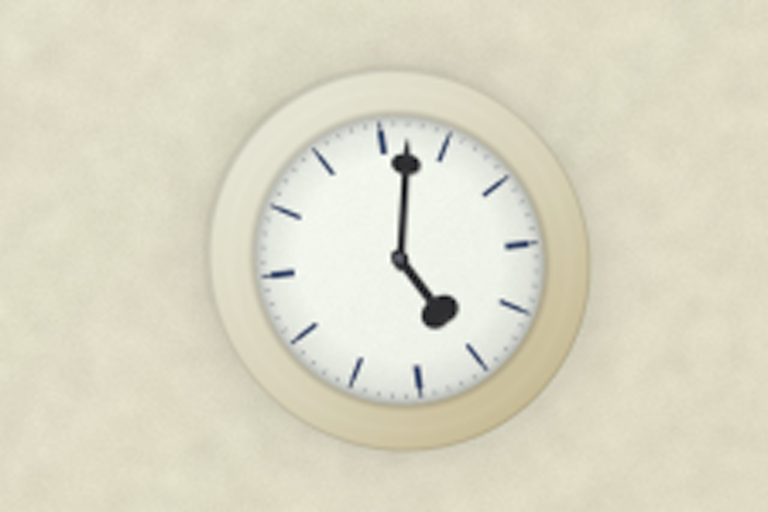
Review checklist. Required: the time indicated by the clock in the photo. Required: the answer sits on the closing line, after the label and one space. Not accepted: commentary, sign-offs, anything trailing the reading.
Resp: 5:02
